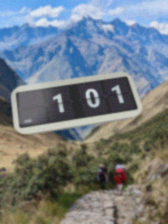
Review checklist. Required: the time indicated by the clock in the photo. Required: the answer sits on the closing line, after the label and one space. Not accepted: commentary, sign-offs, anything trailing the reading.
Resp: 1:01
